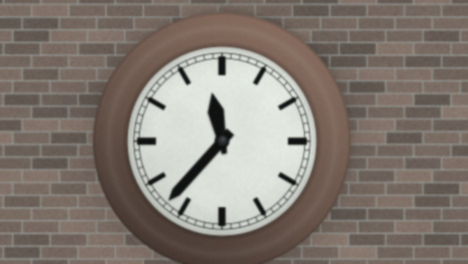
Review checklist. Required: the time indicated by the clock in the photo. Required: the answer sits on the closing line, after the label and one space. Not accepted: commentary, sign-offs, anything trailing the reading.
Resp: 11:37
